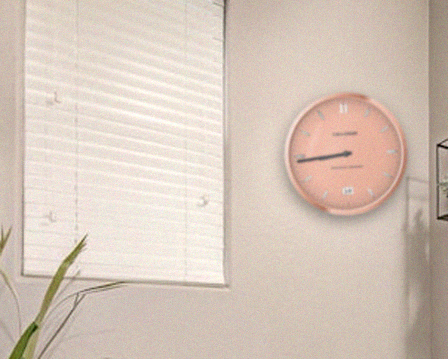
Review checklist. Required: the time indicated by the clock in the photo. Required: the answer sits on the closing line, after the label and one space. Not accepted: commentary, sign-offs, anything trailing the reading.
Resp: 8:44
